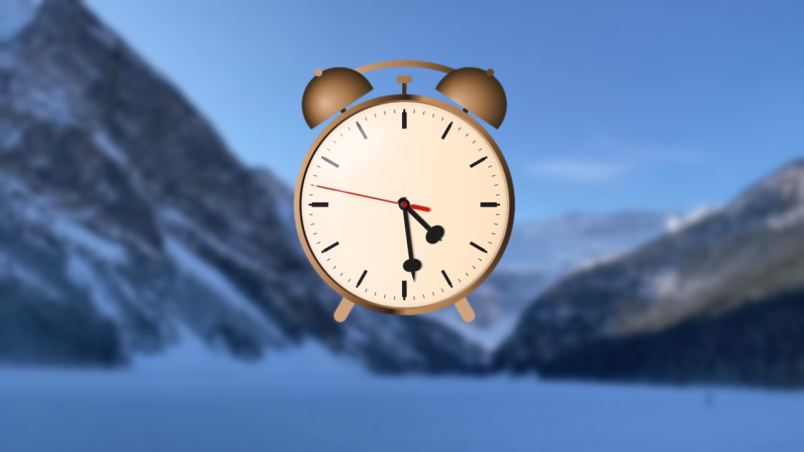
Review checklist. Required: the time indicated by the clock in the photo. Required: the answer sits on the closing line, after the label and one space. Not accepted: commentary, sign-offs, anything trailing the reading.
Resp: 4:28:47
